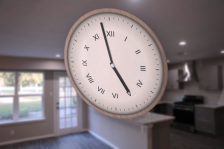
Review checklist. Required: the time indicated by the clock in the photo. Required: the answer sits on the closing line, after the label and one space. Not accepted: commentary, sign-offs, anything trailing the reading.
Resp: 4:58
